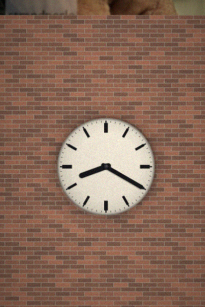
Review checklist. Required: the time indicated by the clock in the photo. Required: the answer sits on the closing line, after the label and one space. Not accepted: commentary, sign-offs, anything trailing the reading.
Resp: 8:20
